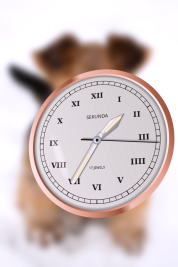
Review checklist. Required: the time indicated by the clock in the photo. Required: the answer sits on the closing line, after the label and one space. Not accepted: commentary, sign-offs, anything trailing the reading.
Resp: 1:35:16
